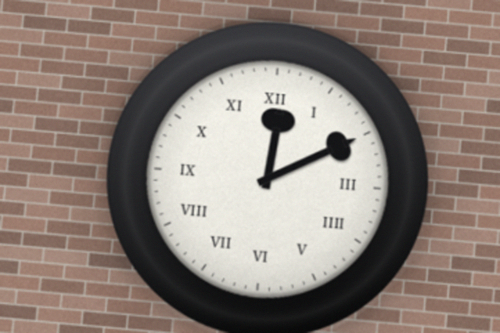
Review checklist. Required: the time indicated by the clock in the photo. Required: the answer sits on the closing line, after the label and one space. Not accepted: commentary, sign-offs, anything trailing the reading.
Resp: 12:10
